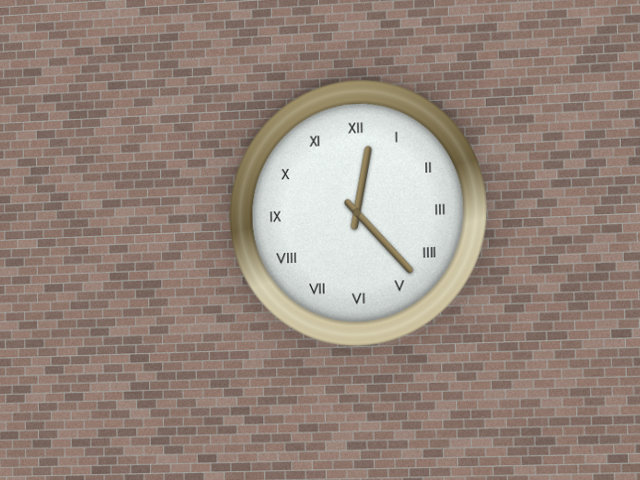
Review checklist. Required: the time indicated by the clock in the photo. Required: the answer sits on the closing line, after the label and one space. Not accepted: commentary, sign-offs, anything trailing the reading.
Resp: 12:23
